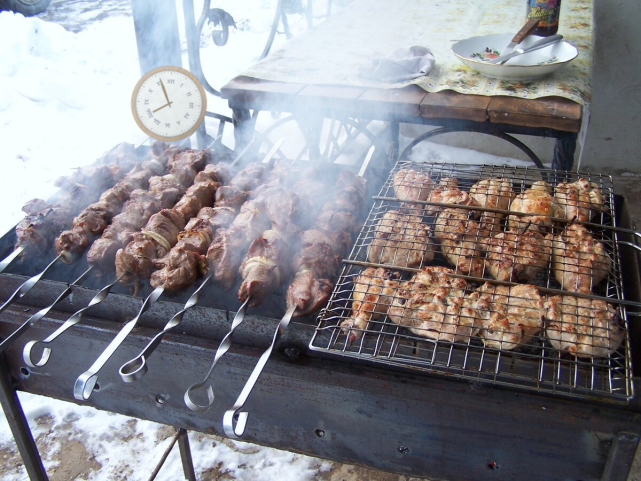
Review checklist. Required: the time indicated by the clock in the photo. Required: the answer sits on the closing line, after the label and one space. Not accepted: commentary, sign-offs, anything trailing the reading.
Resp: 7:56
